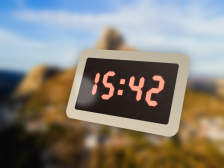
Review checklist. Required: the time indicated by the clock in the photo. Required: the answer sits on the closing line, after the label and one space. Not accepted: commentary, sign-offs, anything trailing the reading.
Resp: 15:42
